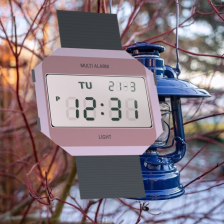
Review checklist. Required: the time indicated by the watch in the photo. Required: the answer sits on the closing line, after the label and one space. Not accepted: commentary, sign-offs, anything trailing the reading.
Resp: 12:31
